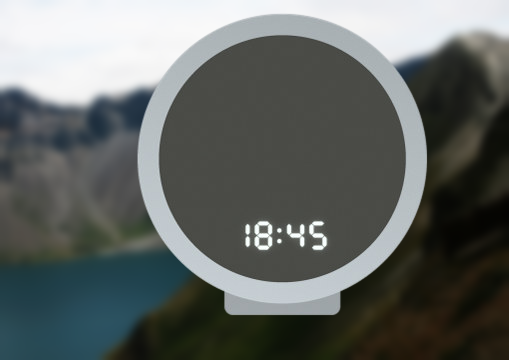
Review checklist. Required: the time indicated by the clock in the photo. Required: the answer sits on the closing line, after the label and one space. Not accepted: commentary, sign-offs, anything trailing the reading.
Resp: 18:45
